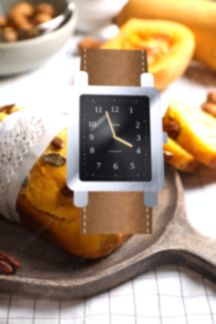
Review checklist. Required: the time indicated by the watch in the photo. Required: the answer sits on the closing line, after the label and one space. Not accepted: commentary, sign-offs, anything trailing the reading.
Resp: 3:57
